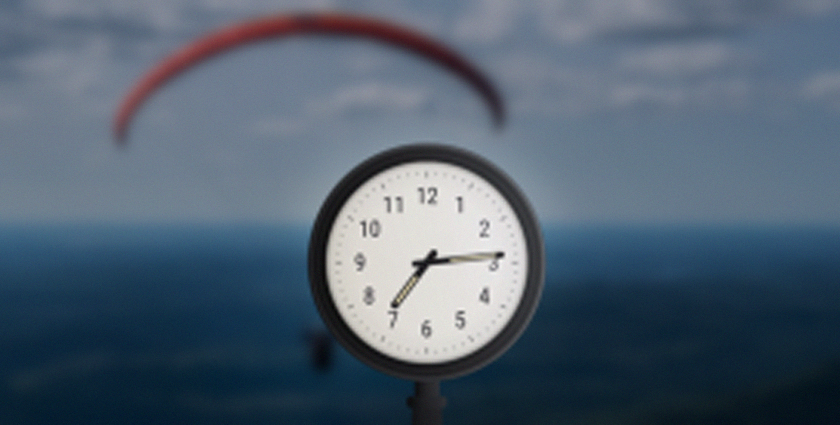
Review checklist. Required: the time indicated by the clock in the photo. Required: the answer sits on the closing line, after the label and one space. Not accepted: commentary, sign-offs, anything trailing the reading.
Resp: 7:14
